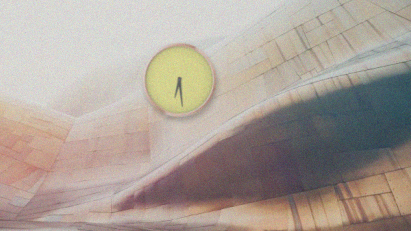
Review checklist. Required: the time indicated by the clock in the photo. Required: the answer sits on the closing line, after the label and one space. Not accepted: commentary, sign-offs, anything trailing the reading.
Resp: 6:29
